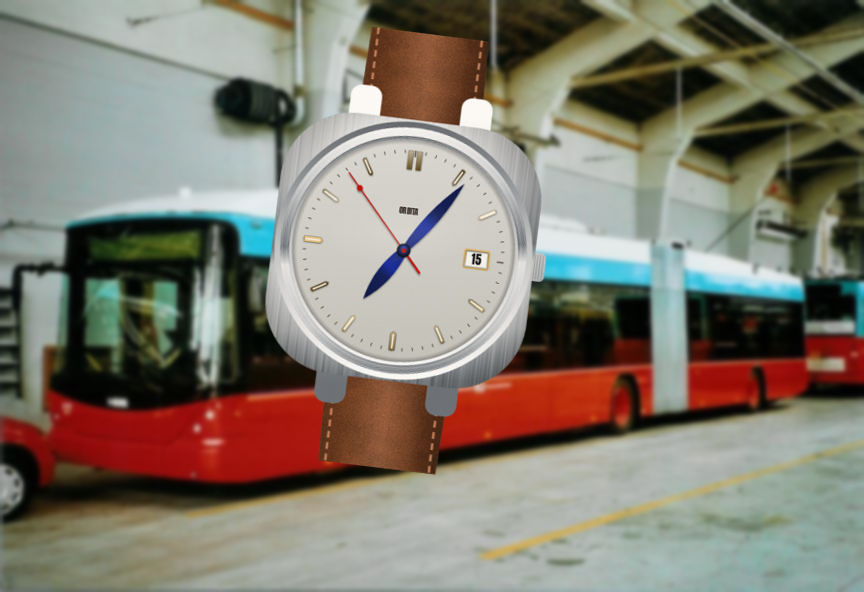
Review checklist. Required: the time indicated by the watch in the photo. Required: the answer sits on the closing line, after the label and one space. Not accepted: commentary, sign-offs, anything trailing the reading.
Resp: 7:05:53
